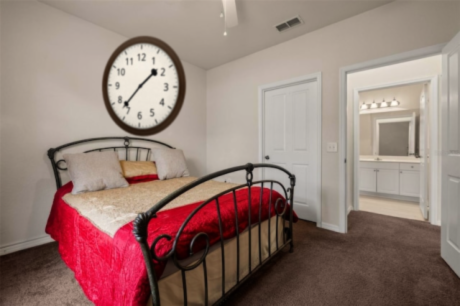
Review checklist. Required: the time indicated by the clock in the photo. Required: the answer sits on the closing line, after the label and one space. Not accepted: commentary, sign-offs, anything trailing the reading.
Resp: 1:37
